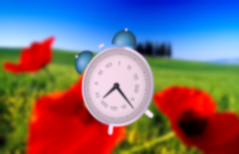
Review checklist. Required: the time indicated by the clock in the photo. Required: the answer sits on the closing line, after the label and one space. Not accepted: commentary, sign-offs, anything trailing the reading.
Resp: 8:27
